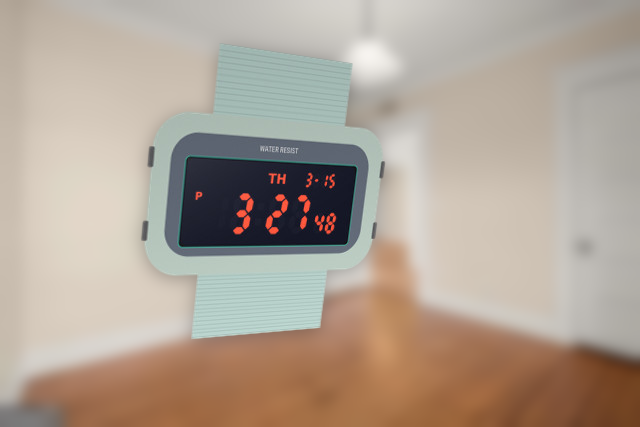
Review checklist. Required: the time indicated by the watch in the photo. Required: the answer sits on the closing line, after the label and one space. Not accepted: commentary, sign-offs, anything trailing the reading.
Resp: 3:27:48
